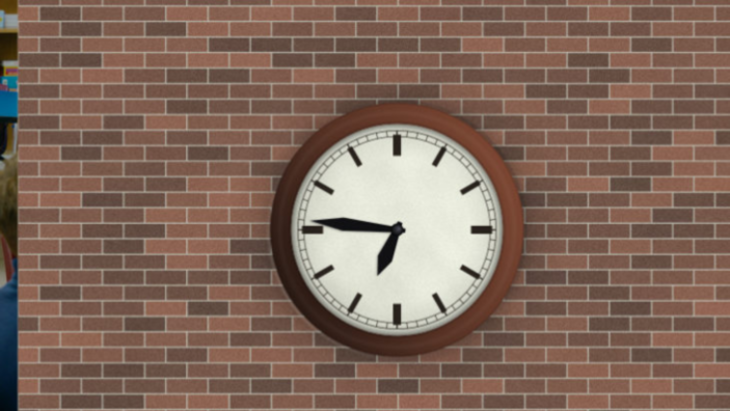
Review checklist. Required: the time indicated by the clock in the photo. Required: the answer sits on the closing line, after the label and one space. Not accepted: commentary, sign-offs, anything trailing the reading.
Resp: 6:46
